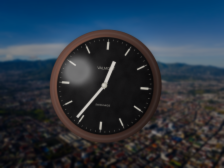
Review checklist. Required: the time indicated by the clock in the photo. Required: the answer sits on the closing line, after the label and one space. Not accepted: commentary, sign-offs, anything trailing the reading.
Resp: 12:36
